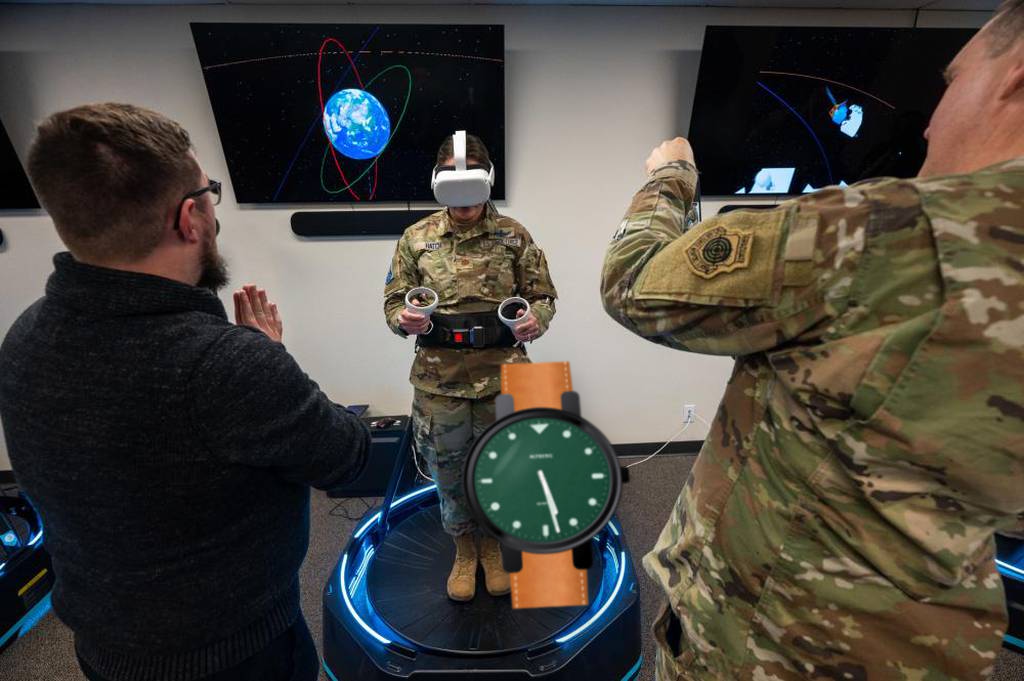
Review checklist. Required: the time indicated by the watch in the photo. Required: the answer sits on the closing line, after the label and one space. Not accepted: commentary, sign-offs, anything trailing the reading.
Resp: 5:28
